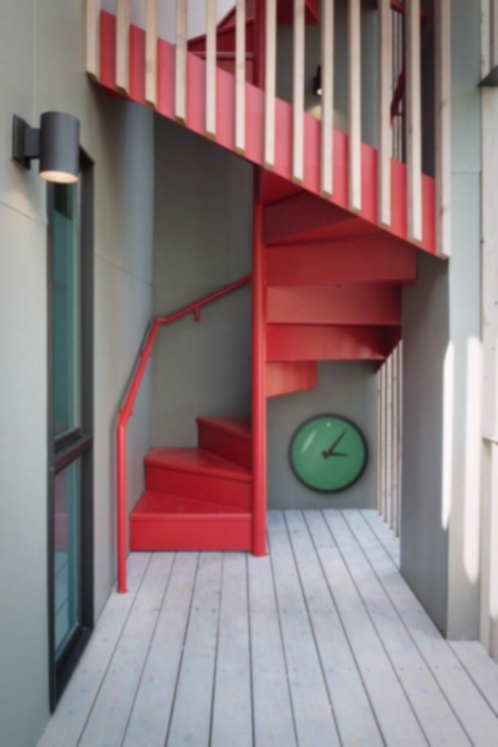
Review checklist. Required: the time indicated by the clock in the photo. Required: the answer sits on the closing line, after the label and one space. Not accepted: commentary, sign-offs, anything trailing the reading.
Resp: 3:06
